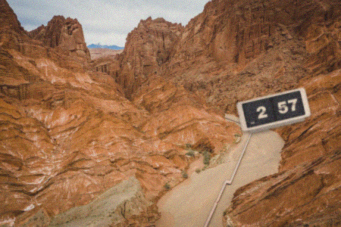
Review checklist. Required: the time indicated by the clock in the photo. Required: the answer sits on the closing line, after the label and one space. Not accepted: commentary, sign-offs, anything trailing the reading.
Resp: 2:57
